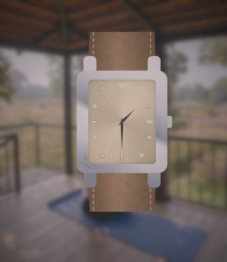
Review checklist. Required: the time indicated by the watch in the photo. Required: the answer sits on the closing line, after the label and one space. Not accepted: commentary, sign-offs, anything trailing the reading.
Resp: 1:30
